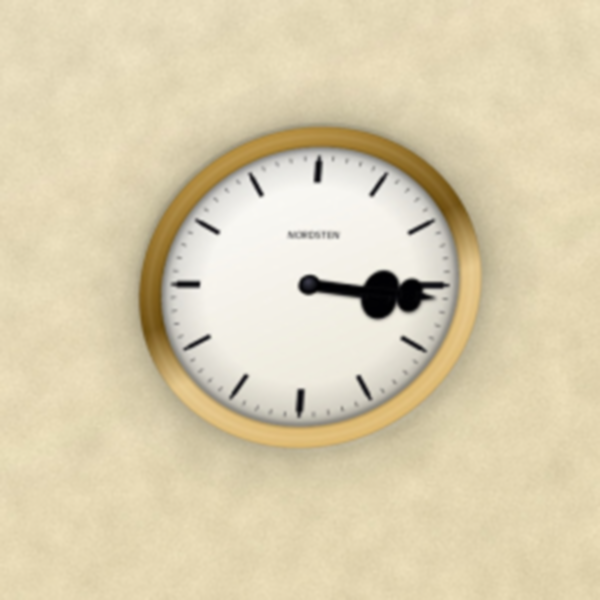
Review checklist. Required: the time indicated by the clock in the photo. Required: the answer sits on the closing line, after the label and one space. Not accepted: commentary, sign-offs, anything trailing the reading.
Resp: 3:16
